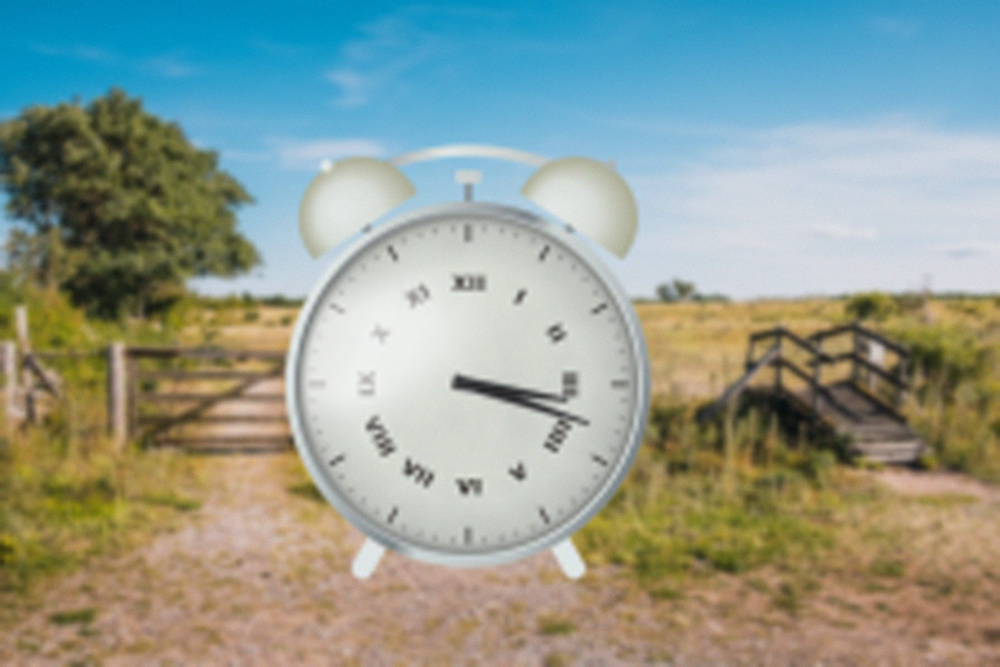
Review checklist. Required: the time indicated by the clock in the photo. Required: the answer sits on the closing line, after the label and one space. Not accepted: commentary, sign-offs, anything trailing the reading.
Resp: 3:18
